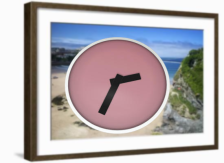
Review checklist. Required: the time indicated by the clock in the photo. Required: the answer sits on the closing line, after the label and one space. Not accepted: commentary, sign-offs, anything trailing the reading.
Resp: 2:34
